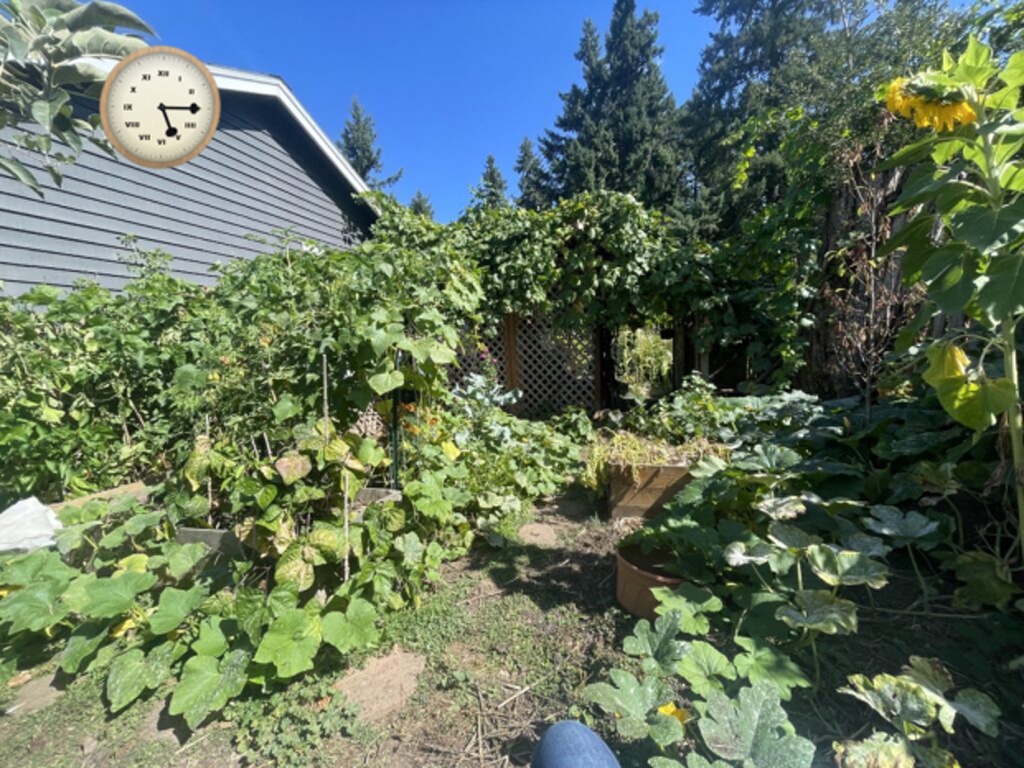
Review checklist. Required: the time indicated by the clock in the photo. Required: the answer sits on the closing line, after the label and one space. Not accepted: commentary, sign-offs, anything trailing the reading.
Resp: 5:15
